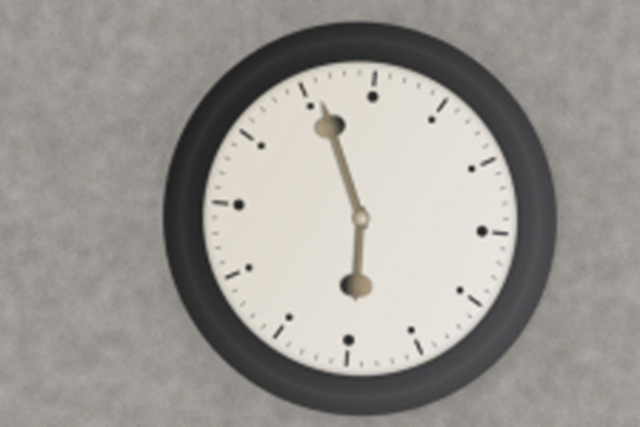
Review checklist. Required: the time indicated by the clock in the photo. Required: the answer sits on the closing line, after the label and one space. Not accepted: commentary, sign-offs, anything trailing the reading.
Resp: 5:56
